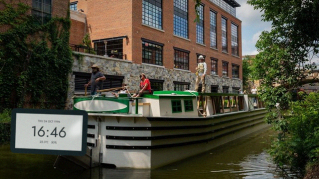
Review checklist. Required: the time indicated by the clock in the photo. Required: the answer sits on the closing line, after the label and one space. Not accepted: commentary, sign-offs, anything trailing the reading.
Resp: 16:46
